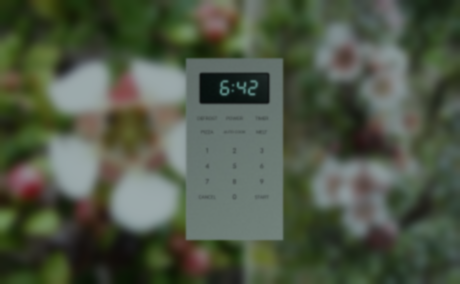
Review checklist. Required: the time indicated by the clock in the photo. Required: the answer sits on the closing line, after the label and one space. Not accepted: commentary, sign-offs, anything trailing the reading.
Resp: 6:42
